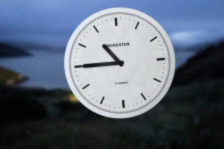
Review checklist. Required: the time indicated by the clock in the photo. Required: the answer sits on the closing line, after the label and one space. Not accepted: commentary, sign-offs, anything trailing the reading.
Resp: 10:45
